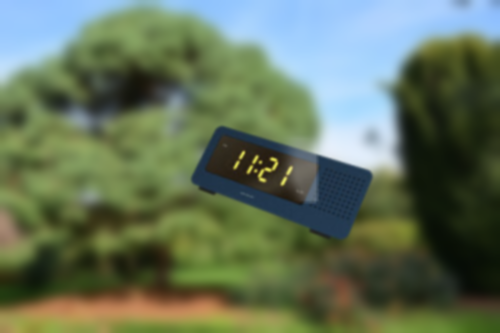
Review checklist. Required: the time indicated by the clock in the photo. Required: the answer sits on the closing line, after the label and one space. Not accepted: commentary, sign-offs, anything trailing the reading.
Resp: 11:21
